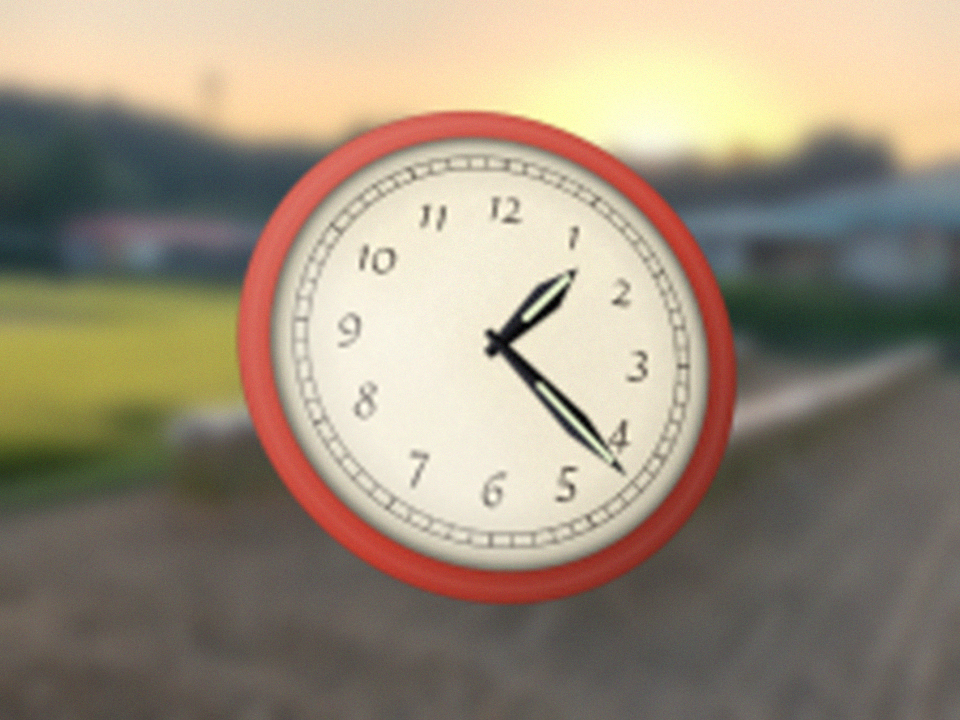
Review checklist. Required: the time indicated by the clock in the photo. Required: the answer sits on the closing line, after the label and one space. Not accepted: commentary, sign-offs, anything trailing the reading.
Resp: 1:22
